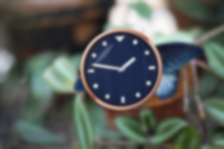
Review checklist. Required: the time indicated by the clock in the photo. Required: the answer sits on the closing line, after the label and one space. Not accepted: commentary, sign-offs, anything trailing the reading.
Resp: 1:47
